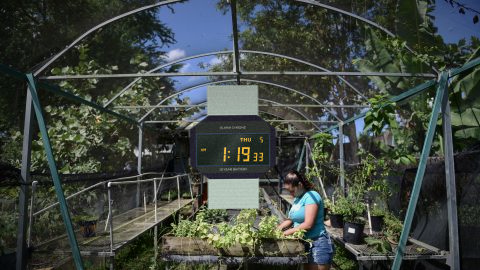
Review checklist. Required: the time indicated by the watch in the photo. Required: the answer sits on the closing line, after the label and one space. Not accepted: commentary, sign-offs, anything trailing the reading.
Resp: 1:19:33
